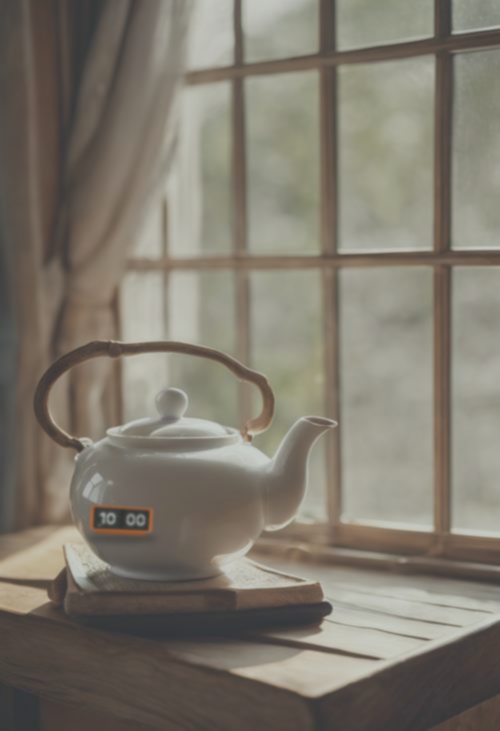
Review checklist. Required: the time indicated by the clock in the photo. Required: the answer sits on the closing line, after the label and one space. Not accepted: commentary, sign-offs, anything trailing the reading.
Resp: 10:00
